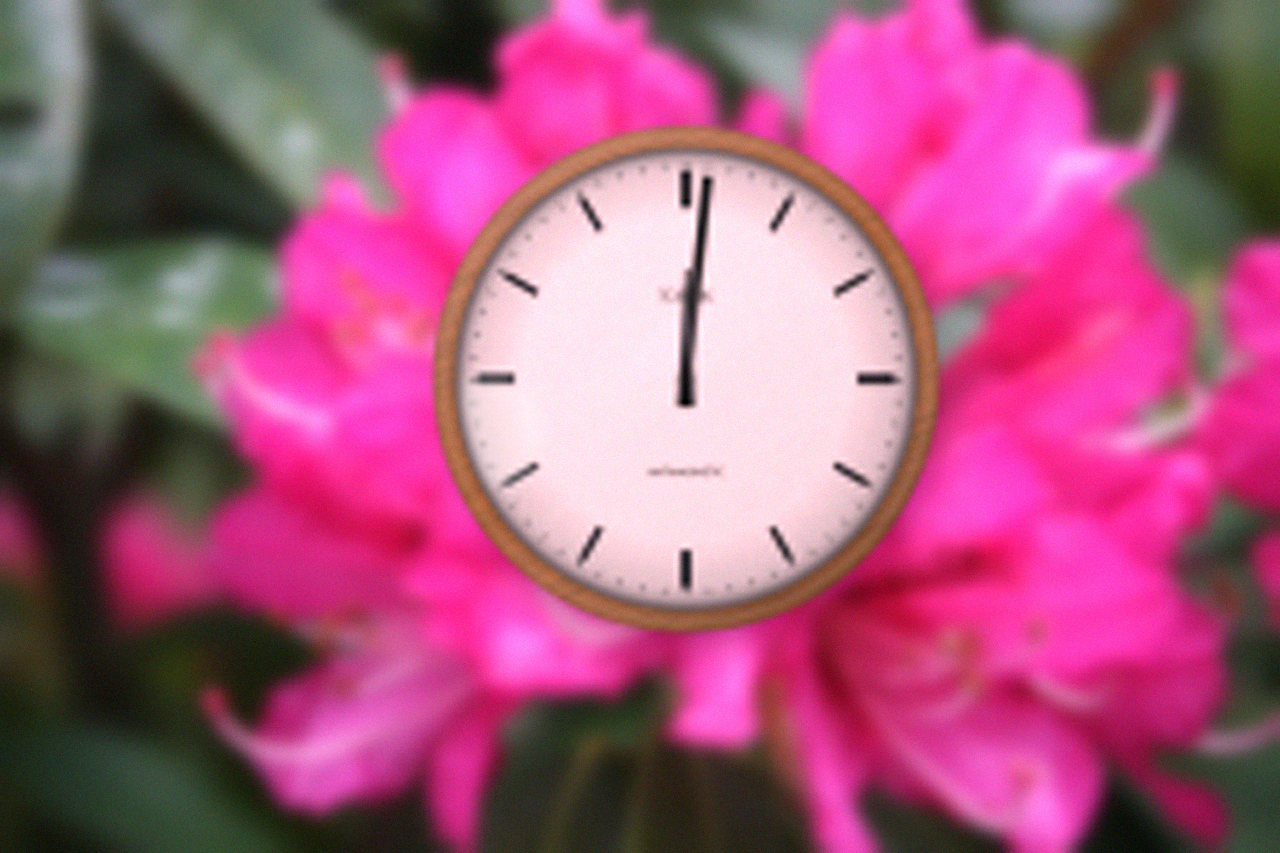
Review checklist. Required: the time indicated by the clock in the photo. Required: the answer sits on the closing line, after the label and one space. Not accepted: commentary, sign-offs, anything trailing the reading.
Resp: 12:01
